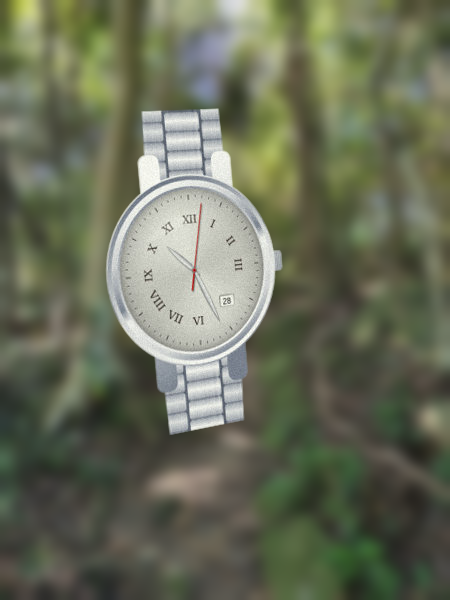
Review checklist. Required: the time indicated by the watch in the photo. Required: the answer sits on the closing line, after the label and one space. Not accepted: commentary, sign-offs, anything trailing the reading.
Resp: 10:26:02
